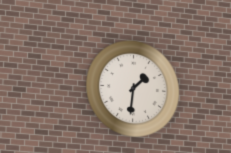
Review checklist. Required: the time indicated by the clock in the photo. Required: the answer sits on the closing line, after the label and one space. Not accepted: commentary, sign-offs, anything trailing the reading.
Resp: 1:31
